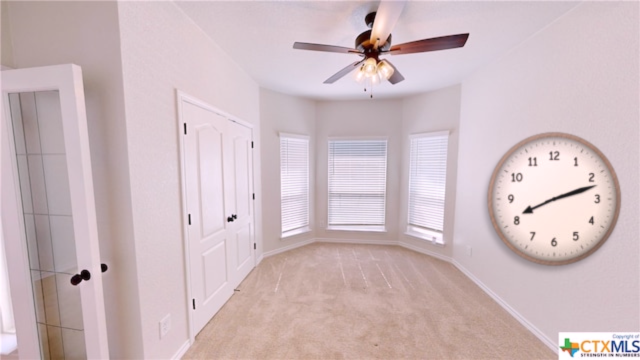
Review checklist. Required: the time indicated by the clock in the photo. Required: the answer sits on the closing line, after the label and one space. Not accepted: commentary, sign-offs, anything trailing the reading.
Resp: 8:12
